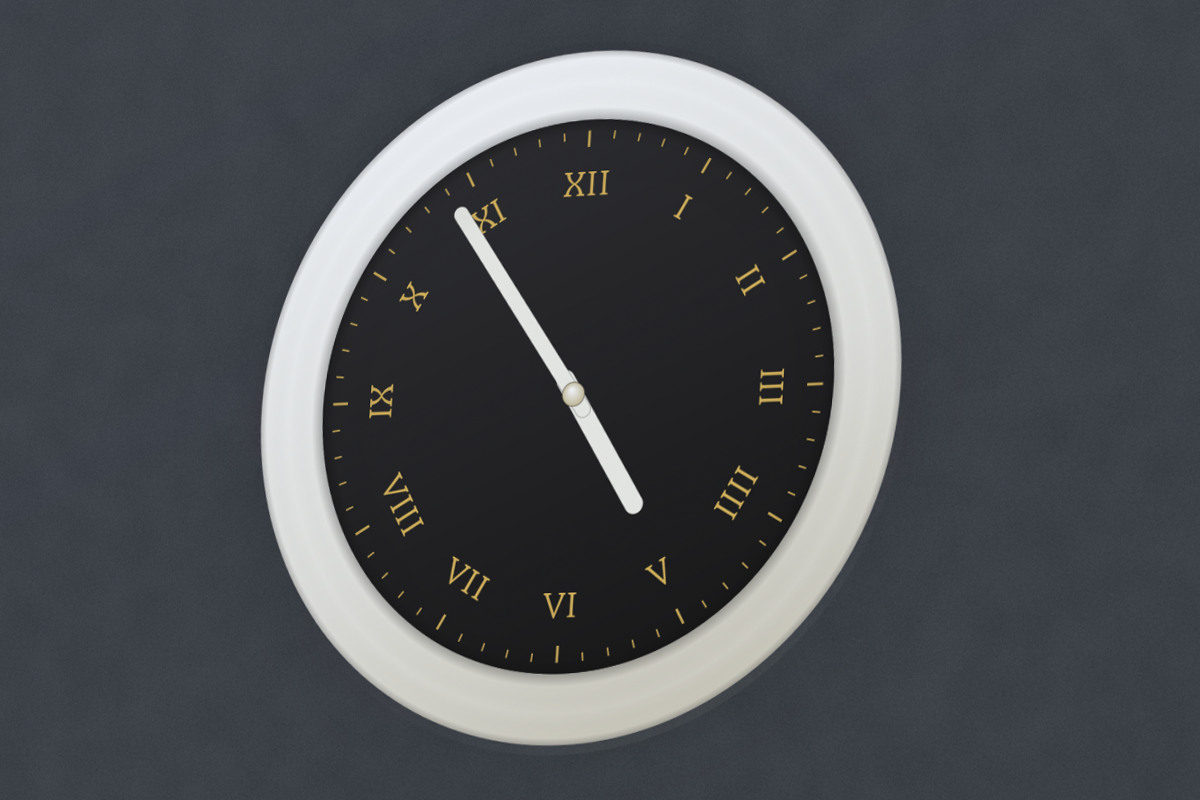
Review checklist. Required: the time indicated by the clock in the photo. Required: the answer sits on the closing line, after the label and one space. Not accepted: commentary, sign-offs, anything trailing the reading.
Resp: 4:54
